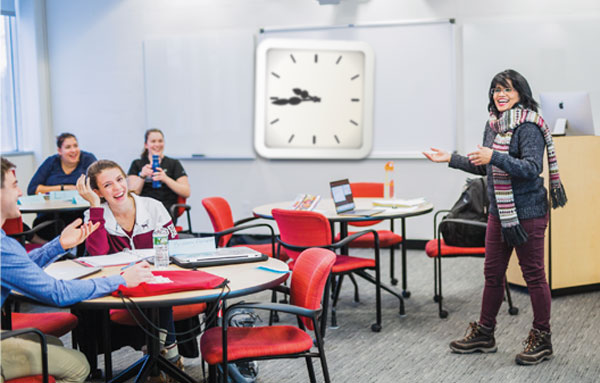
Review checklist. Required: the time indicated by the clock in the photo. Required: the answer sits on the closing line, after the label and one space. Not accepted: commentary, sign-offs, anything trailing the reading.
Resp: 9:44
